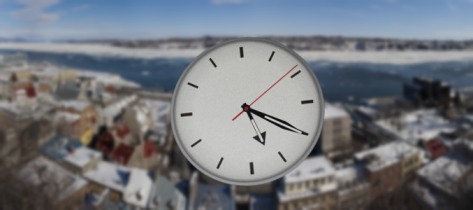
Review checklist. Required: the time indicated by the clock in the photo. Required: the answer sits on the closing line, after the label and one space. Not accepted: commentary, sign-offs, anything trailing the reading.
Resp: 5:20:09
